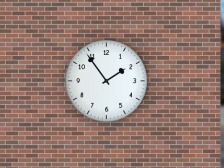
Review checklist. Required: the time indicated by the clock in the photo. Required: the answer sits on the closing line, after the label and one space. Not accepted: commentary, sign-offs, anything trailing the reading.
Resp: 1:54
